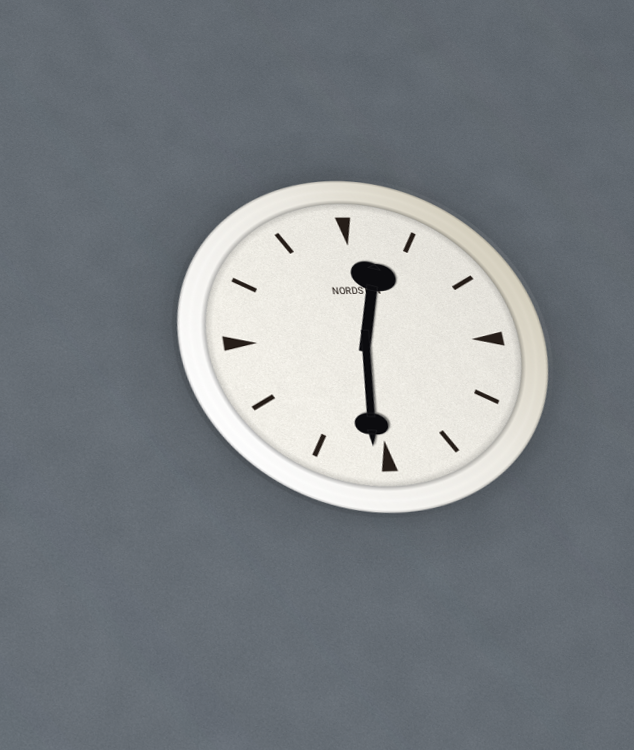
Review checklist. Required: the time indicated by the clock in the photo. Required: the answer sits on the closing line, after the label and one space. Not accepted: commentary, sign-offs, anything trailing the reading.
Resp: 12:31
